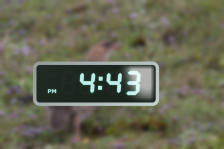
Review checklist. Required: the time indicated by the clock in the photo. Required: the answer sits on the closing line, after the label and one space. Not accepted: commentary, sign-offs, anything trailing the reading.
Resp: 4:43
